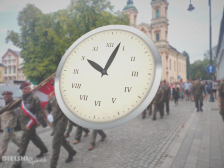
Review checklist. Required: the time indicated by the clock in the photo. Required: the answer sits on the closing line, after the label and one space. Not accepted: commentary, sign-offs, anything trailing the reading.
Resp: 10:03
